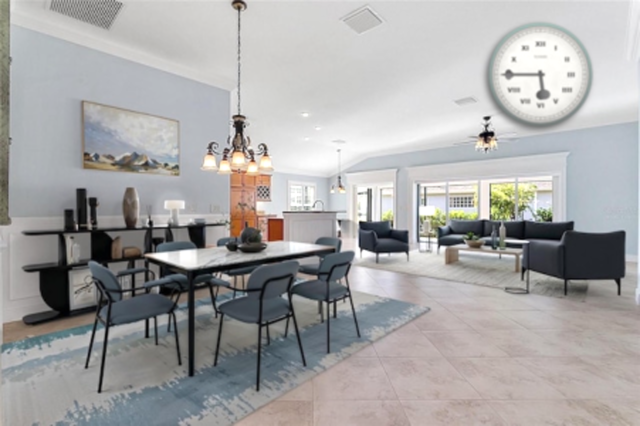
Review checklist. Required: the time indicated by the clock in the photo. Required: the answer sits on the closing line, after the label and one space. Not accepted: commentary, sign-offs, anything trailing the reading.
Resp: 5:45
